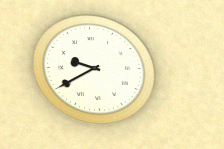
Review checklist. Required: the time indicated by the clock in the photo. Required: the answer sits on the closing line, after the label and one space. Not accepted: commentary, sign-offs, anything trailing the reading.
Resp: 9:40
